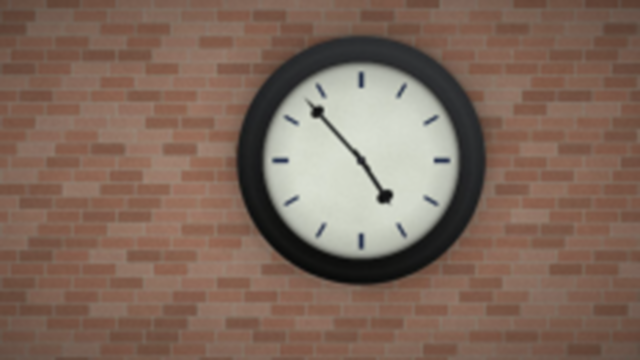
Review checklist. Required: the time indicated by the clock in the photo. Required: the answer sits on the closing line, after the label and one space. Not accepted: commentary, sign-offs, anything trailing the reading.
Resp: 4:53
